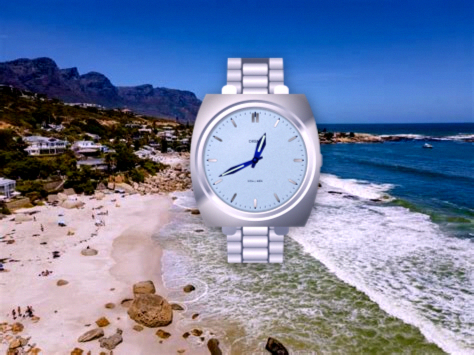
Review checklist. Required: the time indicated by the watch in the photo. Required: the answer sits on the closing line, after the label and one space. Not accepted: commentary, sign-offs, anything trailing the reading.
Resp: 12:41
